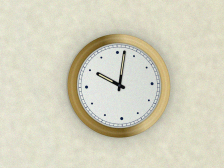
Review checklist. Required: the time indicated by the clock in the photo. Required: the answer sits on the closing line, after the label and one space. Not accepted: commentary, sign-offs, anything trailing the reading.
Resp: 10:02
